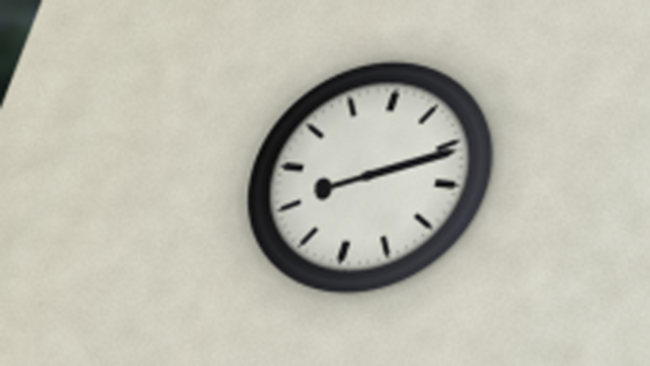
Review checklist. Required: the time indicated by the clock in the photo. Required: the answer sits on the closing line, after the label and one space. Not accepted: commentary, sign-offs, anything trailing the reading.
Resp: 8:11
